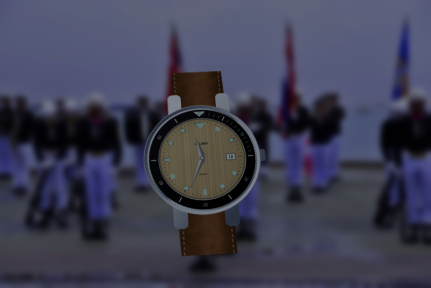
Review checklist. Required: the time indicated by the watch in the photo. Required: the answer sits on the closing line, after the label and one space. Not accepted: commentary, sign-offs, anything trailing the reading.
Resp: 11:34
